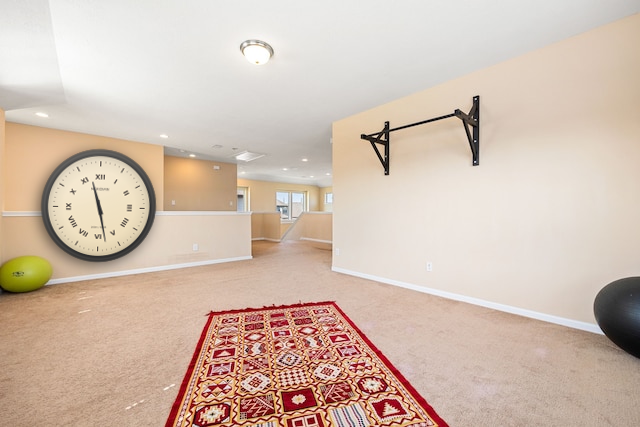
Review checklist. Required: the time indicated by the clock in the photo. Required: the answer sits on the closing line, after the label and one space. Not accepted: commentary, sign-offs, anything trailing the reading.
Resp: 11:28
